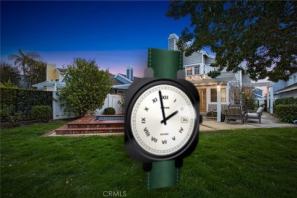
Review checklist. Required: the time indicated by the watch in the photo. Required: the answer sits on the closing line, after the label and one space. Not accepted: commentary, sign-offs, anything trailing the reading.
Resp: 1:58
